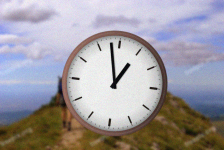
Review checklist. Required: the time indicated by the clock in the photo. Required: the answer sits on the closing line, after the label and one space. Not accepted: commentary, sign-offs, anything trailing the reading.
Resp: 12:58
